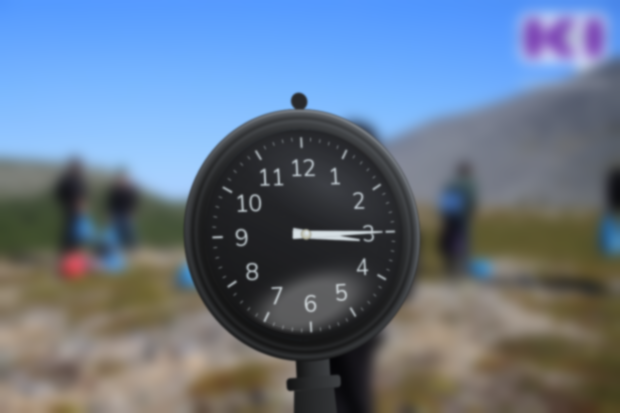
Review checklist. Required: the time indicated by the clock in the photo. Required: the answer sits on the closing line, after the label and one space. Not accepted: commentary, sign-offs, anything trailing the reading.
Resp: 3:15
